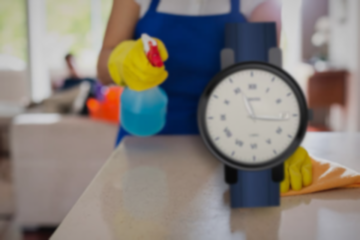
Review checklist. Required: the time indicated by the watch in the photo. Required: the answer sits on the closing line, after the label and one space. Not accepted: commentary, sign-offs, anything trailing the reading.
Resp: 11:16
